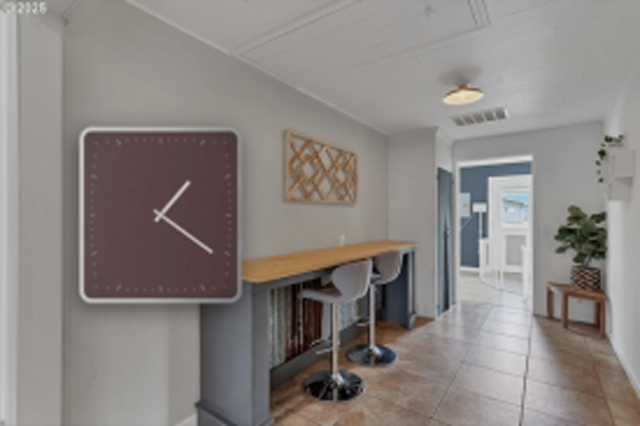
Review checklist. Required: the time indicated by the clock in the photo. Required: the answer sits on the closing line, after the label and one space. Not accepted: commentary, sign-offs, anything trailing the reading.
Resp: 1:21
